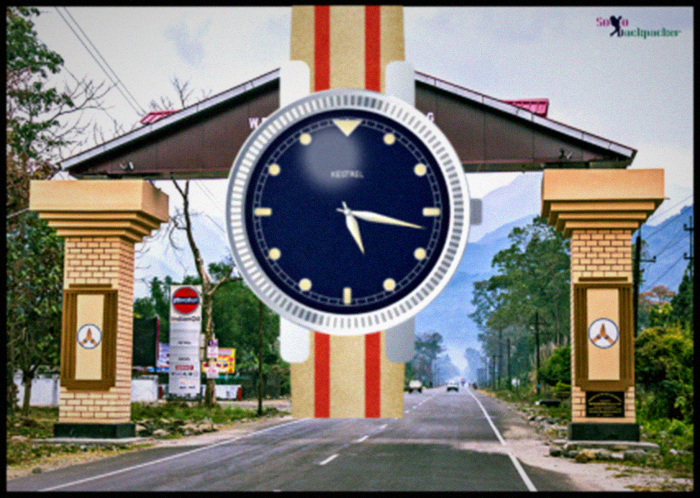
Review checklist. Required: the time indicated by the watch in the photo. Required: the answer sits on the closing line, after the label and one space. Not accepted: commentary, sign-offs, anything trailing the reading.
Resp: 5:17
